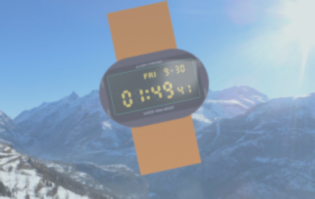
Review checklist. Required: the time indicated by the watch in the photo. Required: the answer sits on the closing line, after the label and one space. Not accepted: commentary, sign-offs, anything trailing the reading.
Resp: 1:49:41
